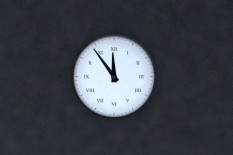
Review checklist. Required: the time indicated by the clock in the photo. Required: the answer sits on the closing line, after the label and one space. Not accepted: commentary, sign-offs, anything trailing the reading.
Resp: 11:54
